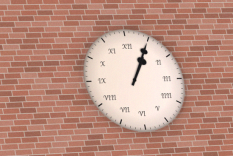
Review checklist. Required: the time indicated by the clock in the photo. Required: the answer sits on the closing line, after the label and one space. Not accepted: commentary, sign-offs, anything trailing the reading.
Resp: 1:05
